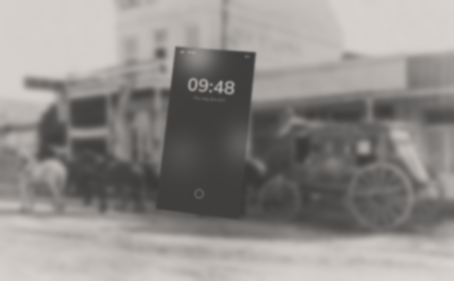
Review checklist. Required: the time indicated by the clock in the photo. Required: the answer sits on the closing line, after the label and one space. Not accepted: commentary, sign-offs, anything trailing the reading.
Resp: 9:48
